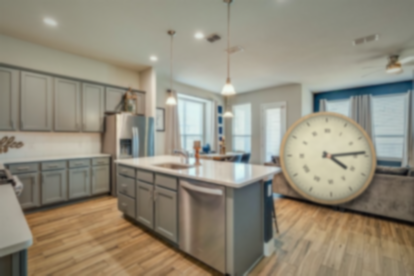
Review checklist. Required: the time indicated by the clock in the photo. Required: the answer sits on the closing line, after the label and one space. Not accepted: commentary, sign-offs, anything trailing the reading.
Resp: 4:14
